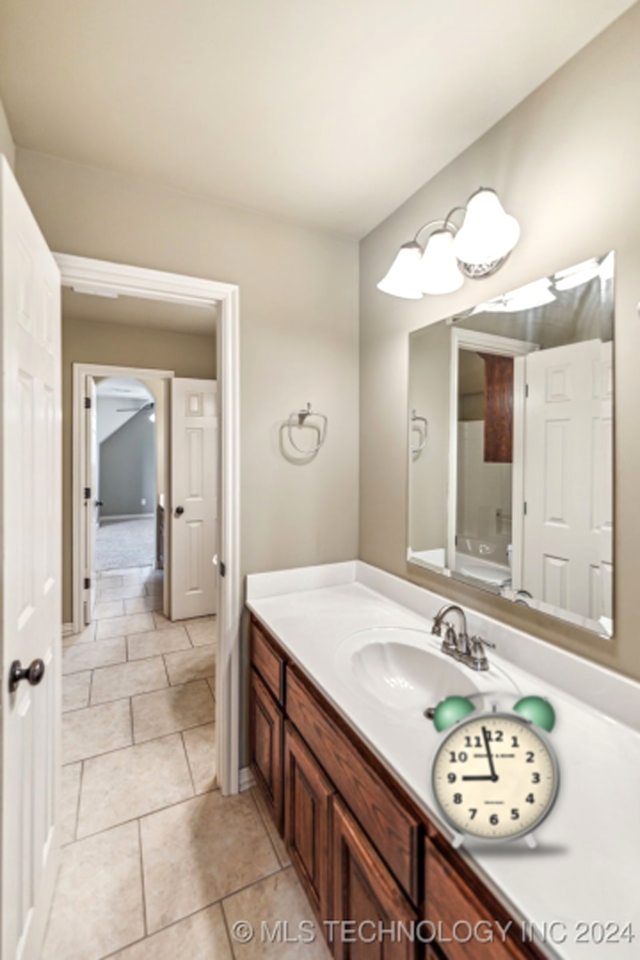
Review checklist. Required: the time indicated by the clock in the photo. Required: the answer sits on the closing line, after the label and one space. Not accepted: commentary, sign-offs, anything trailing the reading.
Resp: 8:58
